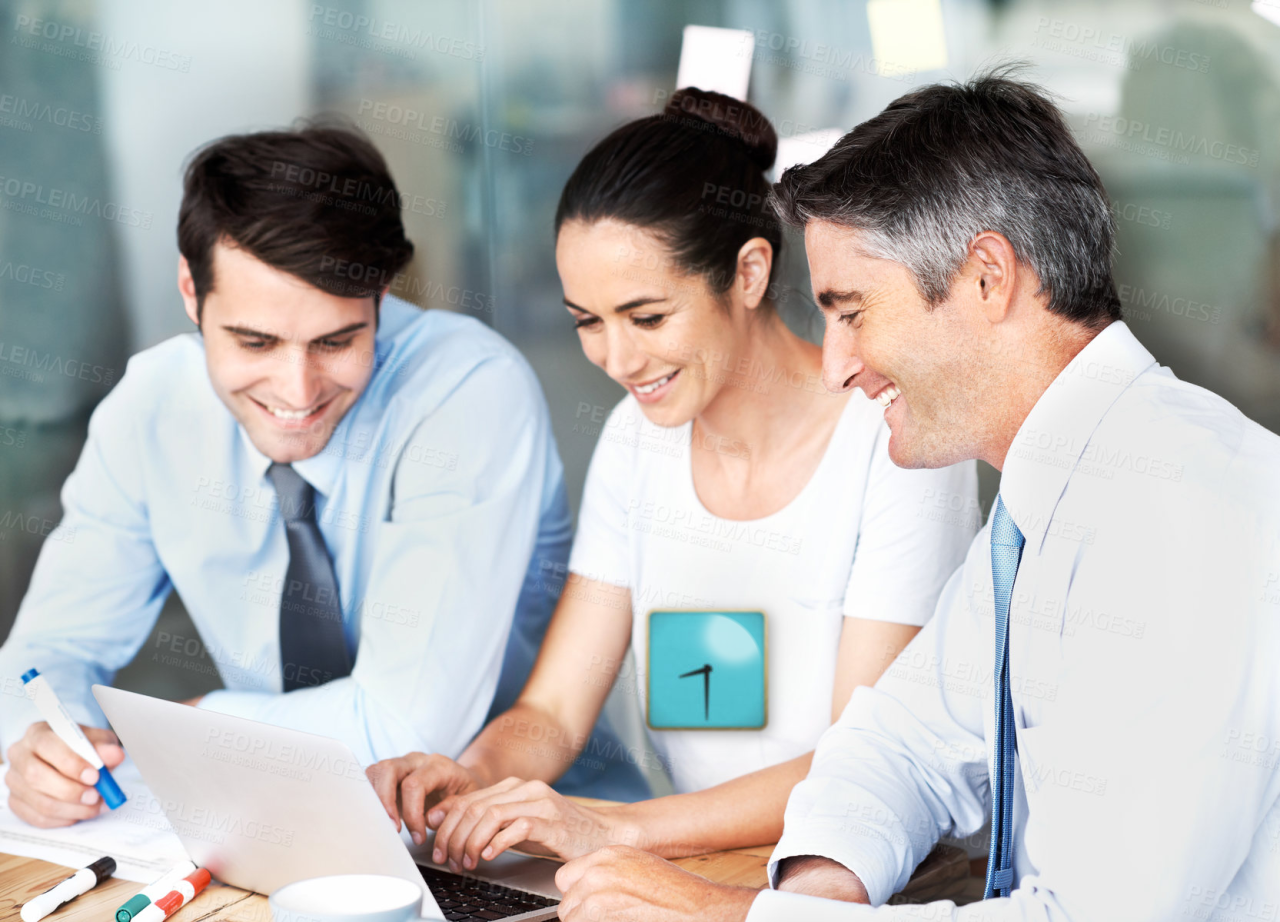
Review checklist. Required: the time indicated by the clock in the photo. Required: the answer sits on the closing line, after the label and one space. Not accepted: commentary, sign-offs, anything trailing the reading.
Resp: 8:30
